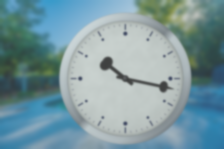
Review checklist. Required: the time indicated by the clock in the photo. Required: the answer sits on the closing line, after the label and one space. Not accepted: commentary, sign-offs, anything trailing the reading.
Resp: 10:17
